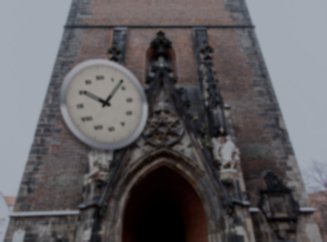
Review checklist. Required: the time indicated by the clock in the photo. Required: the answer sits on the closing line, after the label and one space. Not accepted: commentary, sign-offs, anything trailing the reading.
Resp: 10:08
